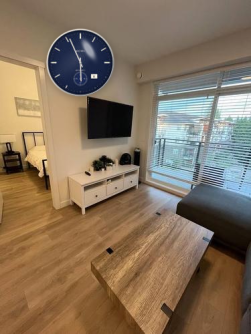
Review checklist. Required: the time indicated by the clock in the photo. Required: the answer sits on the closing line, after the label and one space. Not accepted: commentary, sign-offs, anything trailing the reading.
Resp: 5:56
